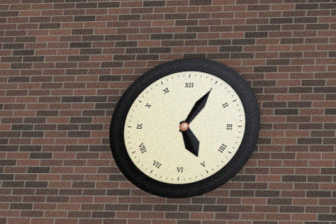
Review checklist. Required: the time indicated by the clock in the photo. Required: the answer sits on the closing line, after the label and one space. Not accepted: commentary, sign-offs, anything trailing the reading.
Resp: 5:05
